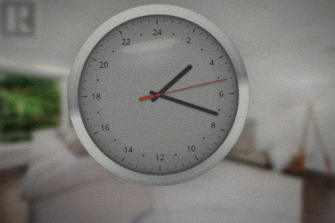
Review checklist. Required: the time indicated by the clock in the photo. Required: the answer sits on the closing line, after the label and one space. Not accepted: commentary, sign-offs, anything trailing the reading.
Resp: 3:18:13
